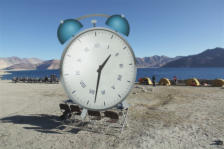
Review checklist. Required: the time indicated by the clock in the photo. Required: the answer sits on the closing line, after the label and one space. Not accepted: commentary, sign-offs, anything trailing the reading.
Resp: 1:33
